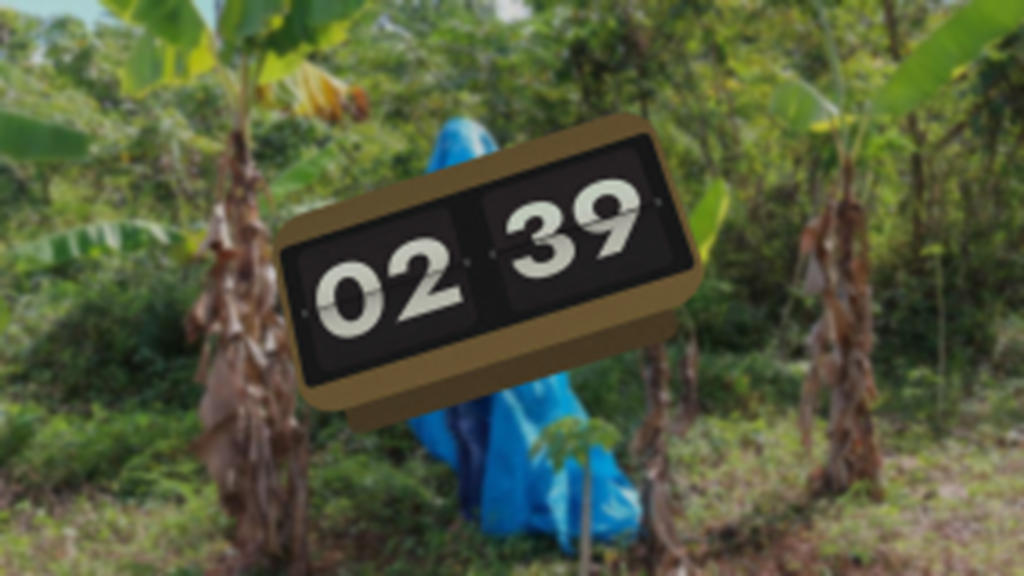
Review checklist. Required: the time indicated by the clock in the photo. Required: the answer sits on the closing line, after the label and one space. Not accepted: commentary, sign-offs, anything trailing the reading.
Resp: 2:39
